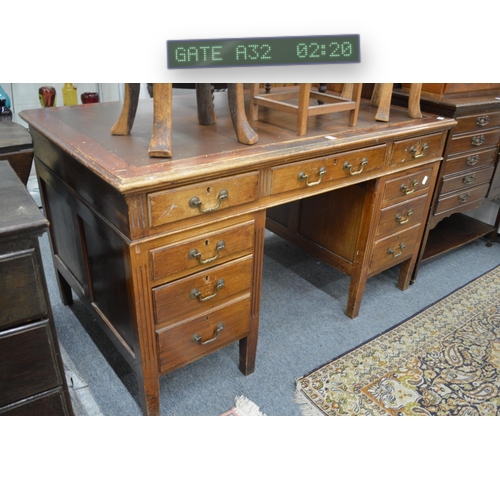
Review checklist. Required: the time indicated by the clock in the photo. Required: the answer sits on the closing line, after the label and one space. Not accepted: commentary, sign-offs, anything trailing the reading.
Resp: 2:20
